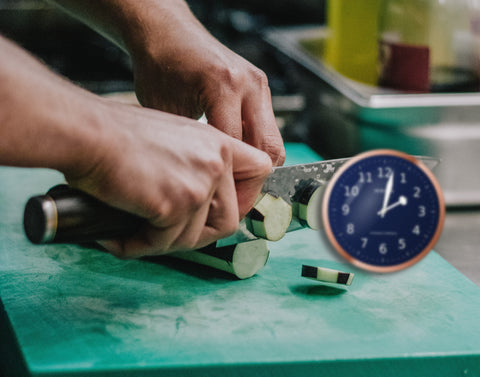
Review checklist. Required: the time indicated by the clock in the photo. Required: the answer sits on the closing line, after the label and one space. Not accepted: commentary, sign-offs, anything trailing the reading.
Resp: 2:02
